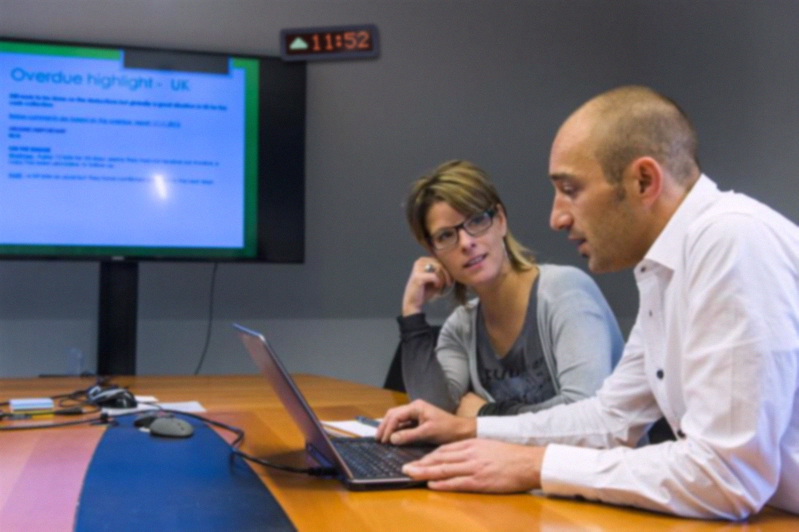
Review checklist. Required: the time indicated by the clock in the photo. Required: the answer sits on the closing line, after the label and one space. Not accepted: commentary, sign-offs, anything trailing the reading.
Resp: 11:52
